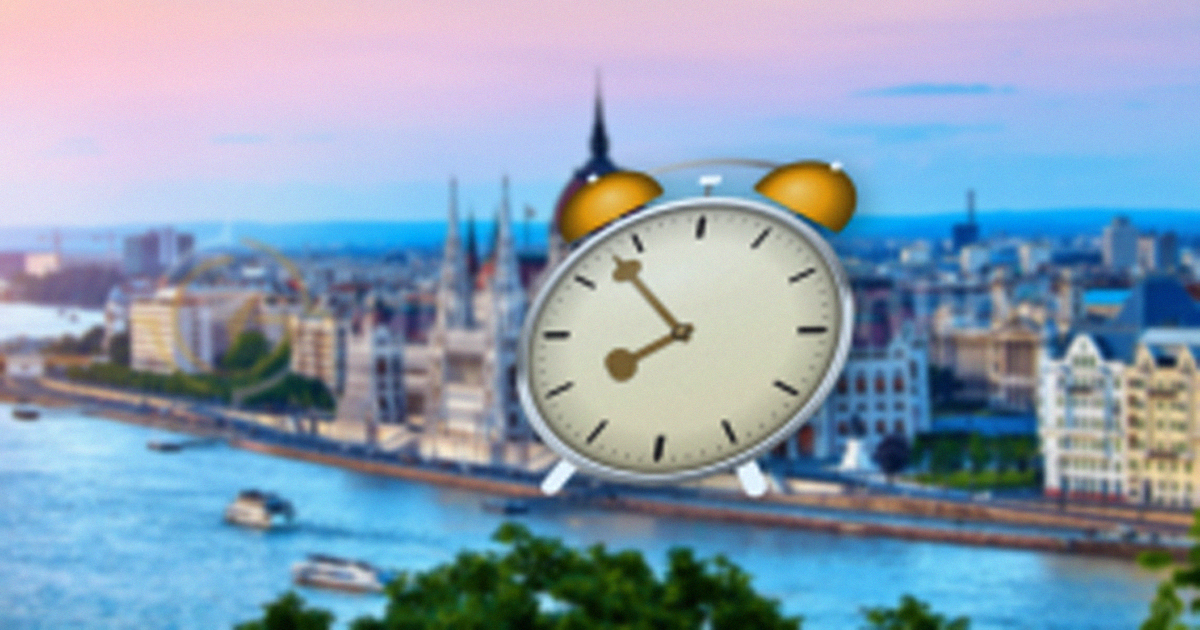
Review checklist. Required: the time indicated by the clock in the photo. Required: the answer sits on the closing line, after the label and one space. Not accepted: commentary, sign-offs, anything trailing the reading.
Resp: 7:53
